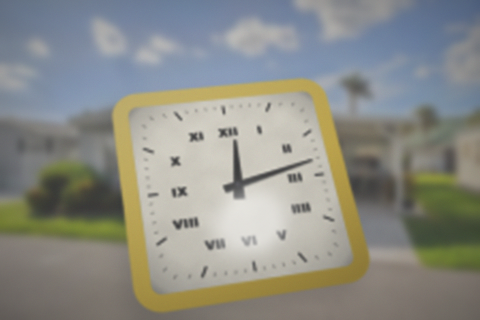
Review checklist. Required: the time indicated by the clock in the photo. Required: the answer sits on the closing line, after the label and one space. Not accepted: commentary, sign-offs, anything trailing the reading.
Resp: 12:13
